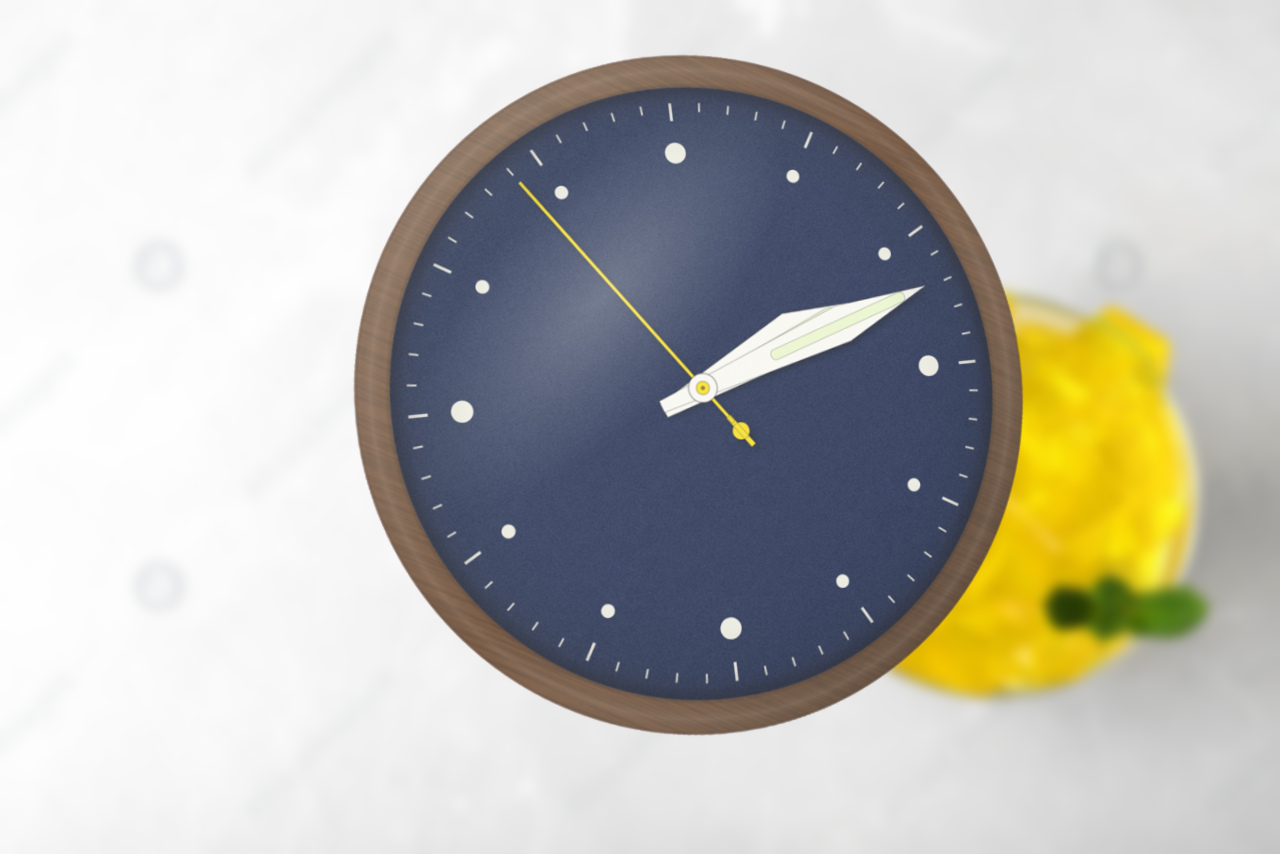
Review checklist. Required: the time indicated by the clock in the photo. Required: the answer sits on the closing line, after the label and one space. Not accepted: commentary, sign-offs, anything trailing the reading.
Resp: 2:11:54
